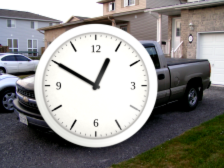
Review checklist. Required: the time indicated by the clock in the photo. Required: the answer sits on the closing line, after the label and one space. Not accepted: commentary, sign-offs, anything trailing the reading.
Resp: 12:50
